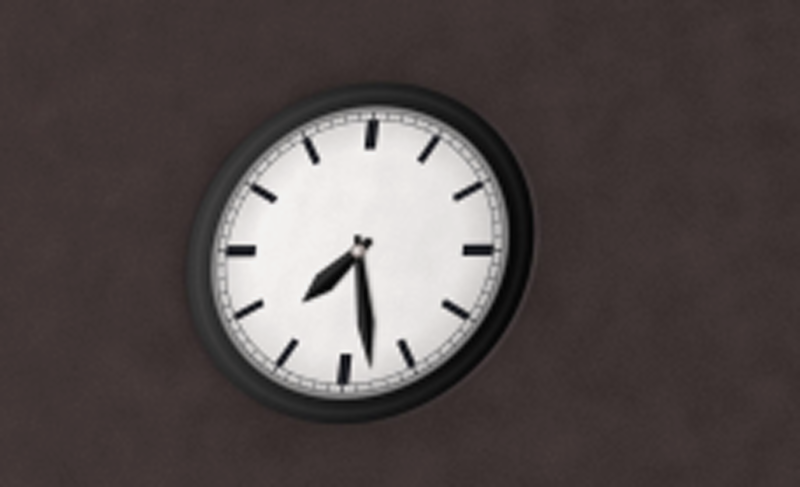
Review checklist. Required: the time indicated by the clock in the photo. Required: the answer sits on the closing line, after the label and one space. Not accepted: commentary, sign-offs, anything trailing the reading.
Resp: 7:28
